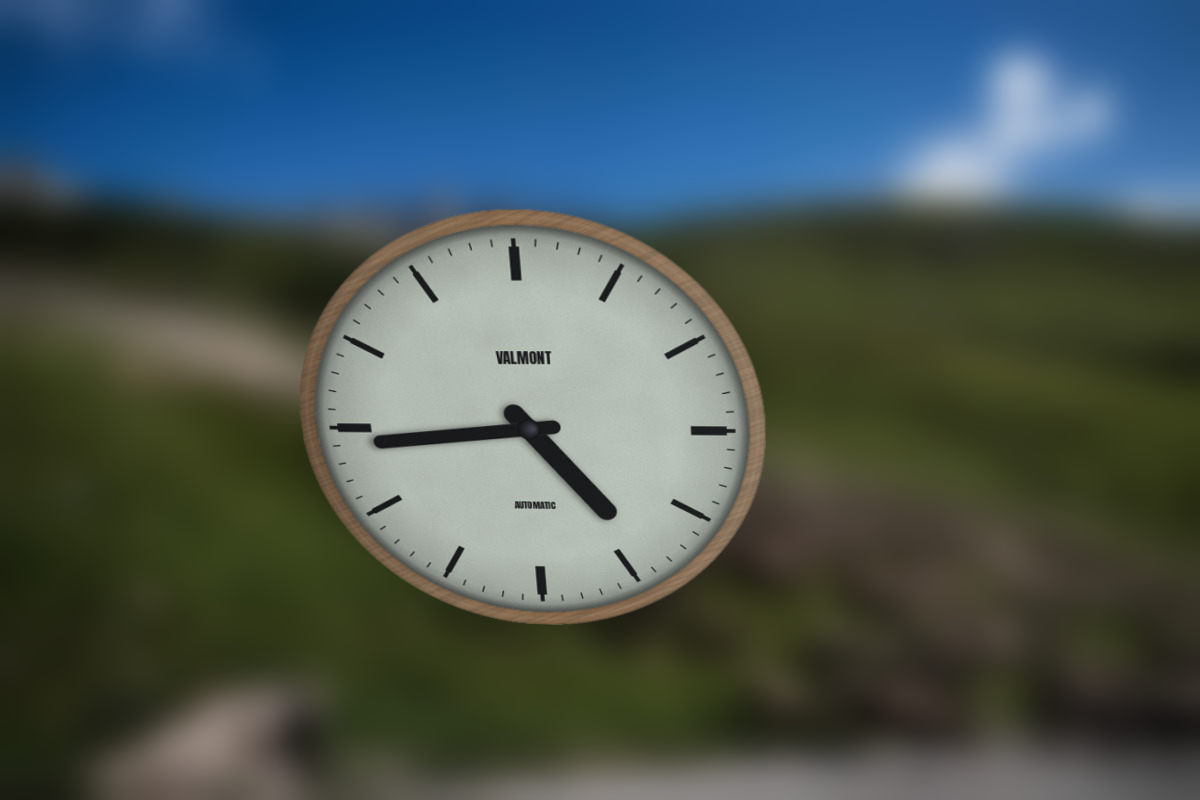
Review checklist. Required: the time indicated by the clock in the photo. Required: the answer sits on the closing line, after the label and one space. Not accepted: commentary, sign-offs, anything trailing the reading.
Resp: 4:44
